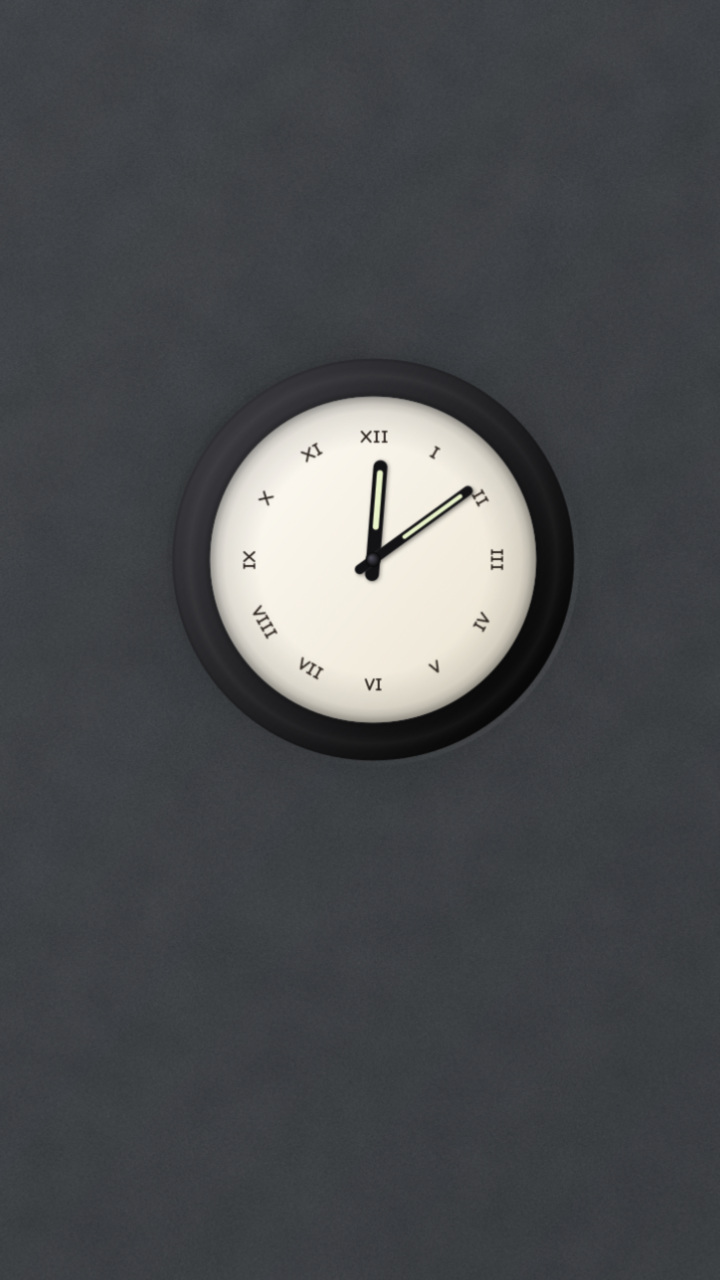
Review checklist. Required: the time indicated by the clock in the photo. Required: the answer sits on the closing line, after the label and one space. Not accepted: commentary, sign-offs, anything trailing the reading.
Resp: 12:09
